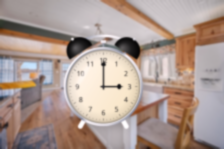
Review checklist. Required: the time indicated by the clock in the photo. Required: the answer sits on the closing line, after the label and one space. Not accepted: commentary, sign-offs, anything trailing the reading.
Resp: 3:00
